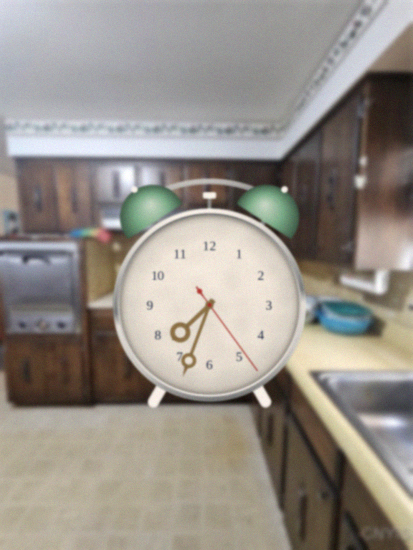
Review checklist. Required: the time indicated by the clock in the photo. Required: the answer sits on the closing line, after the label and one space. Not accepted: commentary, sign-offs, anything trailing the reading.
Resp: 7:33:24
